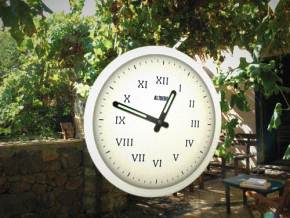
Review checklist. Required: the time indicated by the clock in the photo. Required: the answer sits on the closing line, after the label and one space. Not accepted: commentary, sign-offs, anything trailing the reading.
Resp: 12:48
